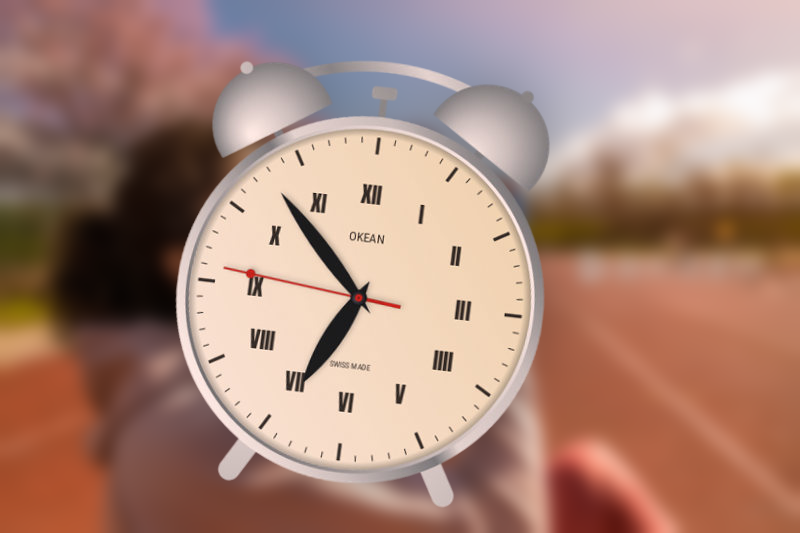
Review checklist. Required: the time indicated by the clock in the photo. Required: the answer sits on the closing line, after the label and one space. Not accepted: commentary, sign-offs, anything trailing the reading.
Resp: 6:52:46
